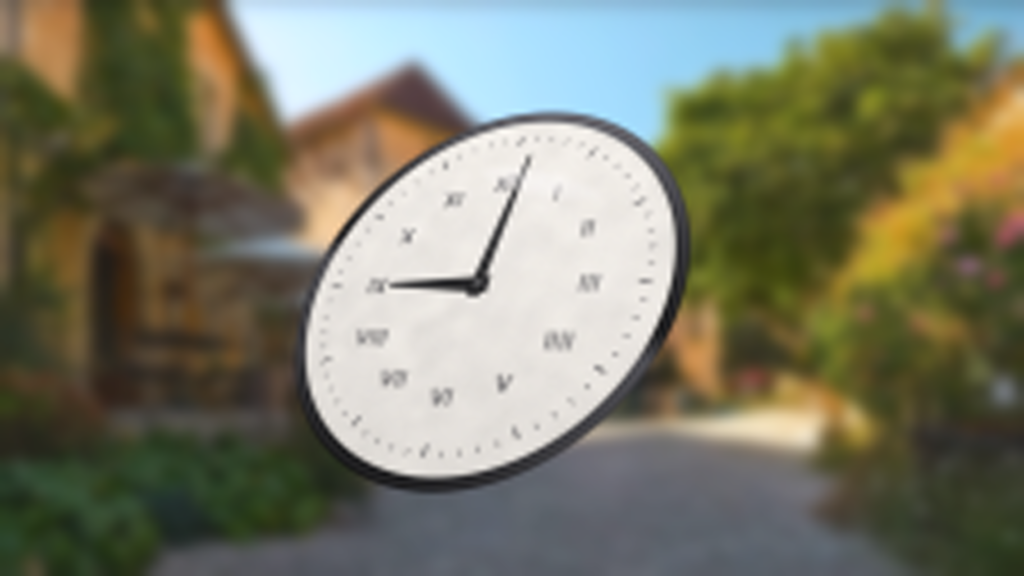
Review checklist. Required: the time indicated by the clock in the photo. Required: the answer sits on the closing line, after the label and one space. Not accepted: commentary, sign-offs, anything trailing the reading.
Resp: 9:01
